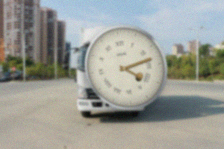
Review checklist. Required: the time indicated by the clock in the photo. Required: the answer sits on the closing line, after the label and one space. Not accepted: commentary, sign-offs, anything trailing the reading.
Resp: 4:13
